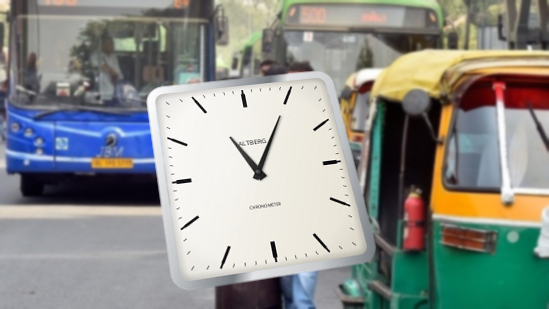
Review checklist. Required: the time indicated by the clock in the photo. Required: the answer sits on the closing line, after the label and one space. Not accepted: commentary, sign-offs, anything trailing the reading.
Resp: 11:05
